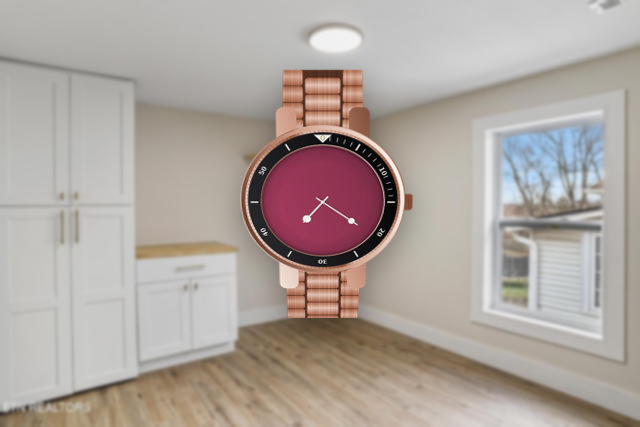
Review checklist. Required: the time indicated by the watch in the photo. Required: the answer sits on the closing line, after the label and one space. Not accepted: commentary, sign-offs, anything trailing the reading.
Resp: 7:21
